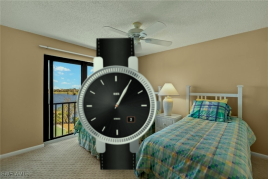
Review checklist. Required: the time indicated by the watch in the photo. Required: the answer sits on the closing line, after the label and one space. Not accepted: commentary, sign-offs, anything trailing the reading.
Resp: 1:05
